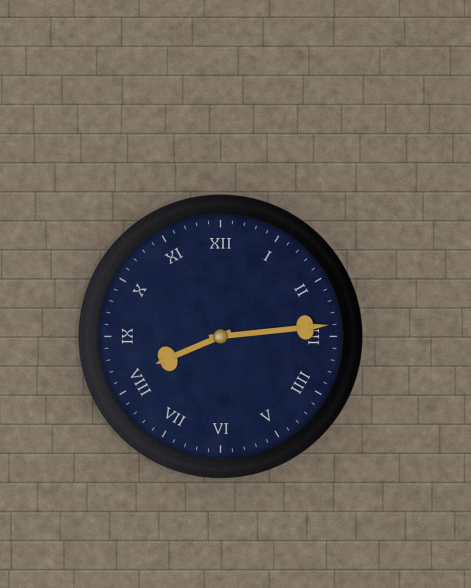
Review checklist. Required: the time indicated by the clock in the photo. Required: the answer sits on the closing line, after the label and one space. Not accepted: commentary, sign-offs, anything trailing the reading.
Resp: 8:14
